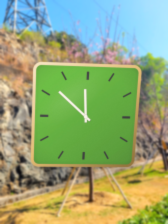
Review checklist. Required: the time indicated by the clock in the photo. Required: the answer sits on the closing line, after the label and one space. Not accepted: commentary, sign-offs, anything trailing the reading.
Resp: 11:52
